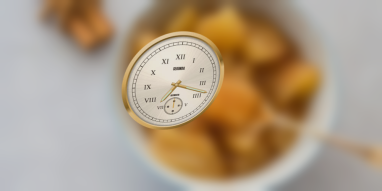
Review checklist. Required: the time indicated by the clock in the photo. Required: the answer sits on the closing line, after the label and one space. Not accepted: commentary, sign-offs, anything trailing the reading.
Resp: 7:18
